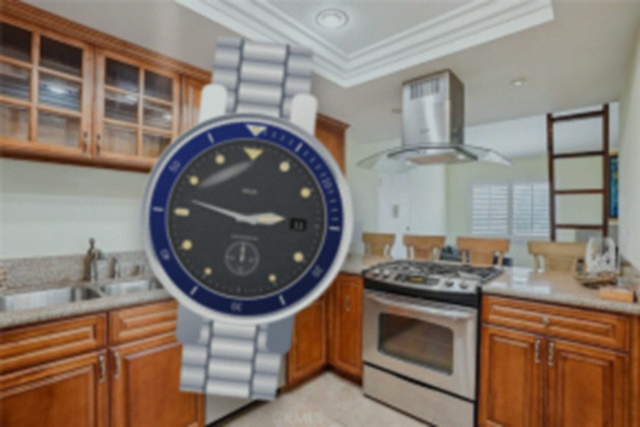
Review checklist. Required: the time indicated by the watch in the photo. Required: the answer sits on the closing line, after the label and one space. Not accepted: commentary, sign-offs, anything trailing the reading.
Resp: 2:47
